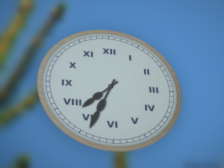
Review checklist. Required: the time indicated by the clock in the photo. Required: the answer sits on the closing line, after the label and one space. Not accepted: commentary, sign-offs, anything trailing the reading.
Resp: 7:34
